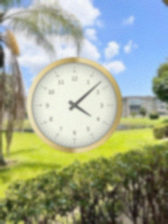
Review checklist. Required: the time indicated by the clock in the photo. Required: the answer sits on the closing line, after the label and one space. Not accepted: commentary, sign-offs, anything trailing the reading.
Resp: 4:08
